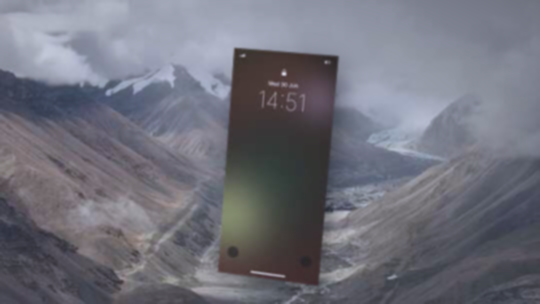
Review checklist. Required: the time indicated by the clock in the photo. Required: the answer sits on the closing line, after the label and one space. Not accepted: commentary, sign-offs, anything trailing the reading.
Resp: 14:51
